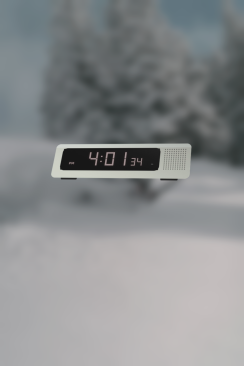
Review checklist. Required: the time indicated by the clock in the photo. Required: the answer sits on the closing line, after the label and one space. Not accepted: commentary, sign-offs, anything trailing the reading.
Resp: 4:01:34
